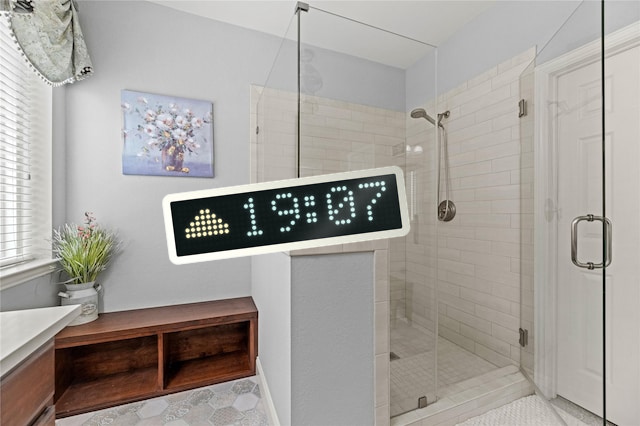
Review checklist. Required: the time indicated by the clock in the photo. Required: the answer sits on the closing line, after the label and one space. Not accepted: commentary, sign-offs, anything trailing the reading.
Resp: 19:07
